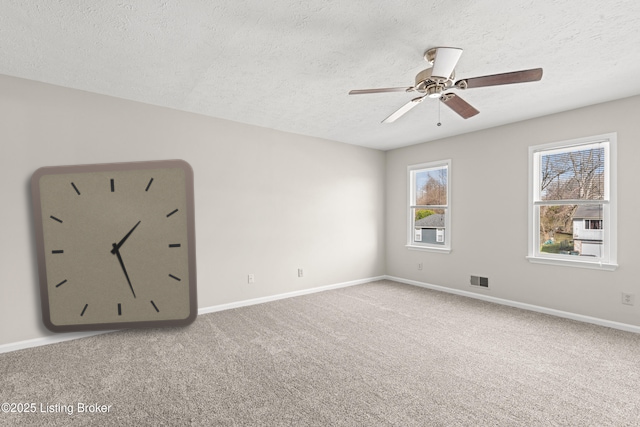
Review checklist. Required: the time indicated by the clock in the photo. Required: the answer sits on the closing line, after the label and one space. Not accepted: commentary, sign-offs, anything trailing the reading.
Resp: 1:27
